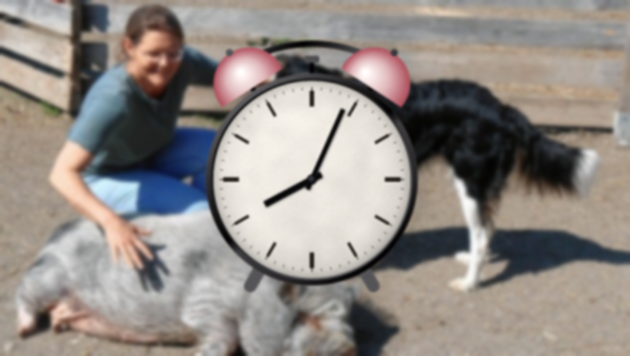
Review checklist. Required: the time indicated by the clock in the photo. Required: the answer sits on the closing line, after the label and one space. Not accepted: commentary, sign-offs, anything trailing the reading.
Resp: 8:04
